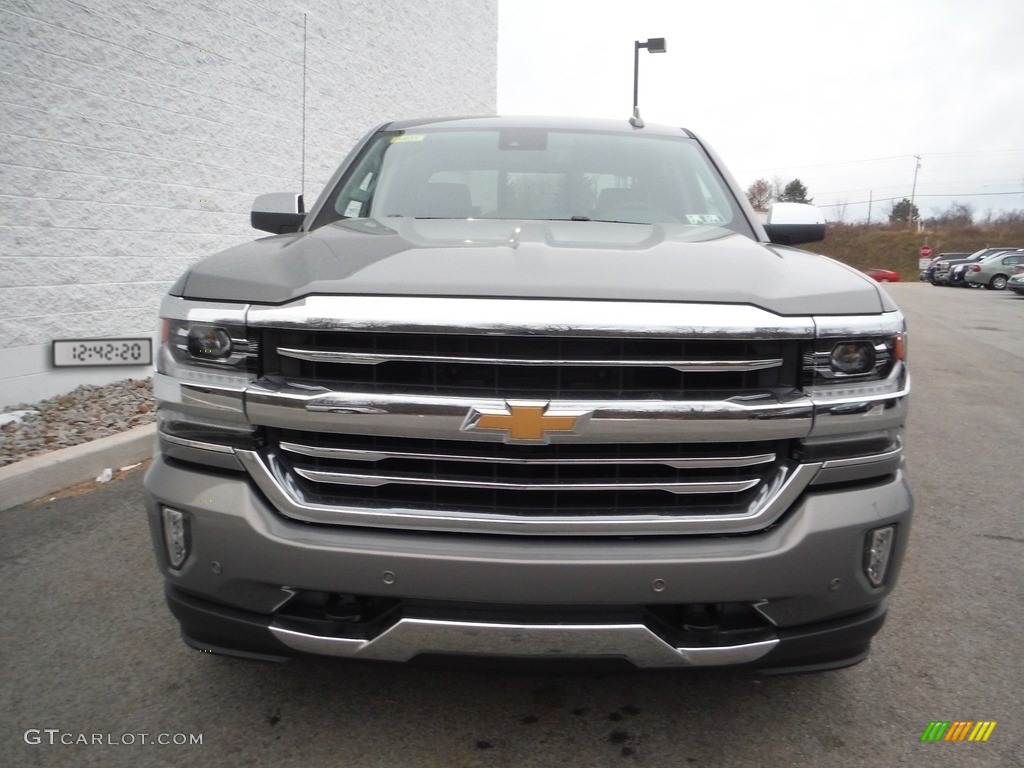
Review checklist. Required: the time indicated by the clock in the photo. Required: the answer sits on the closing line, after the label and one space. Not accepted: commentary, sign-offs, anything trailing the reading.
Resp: 12:42:20
